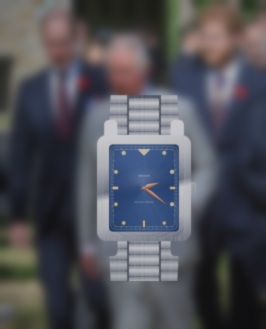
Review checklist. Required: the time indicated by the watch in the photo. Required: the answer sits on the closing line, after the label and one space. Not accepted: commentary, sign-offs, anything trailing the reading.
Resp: 2:21
